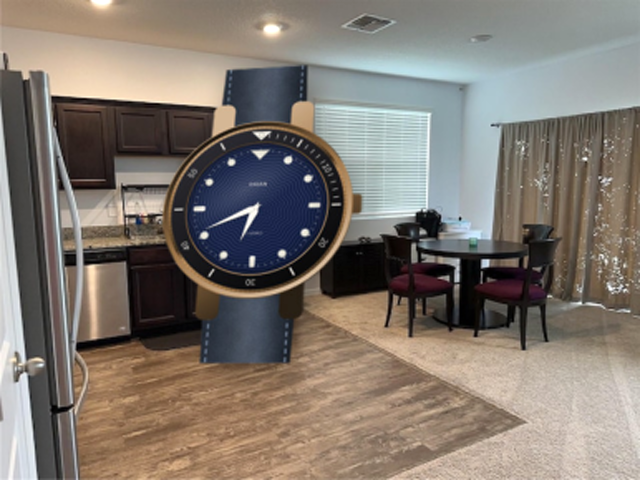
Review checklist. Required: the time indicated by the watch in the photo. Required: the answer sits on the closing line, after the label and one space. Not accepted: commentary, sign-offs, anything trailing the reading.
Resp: 6:41
